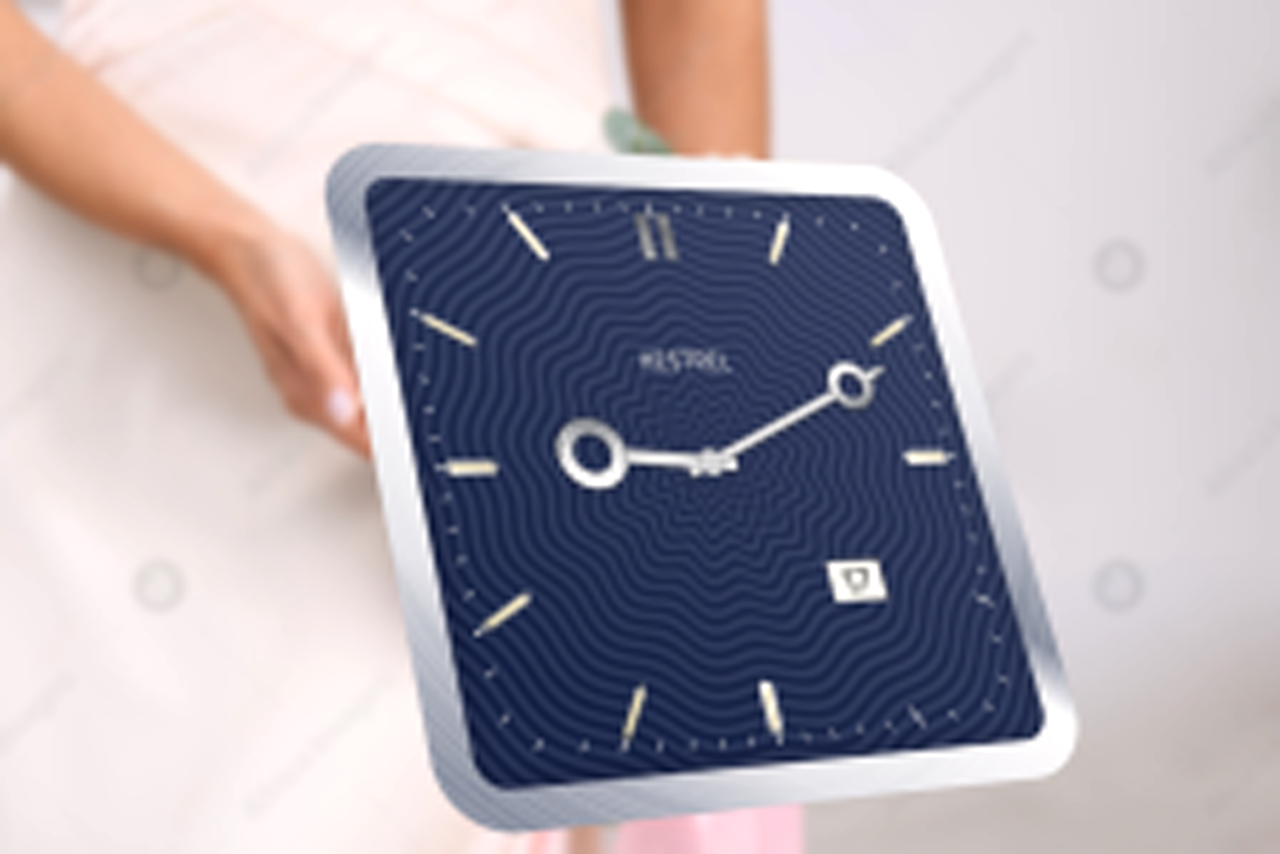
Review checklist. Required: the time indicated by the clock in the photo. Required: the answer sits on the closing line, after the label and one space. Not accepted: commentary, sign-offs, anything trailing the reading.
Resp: 9:11
